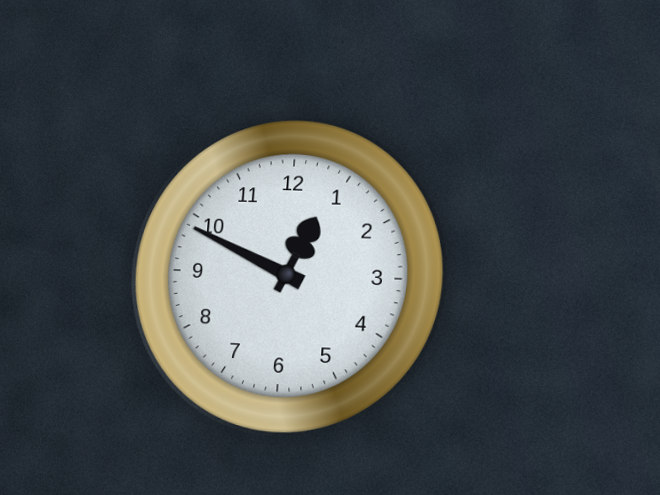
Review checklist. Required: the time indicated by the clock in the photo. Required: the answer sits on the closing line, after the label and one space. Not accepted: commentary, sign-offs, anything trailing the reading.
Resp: 12:49
